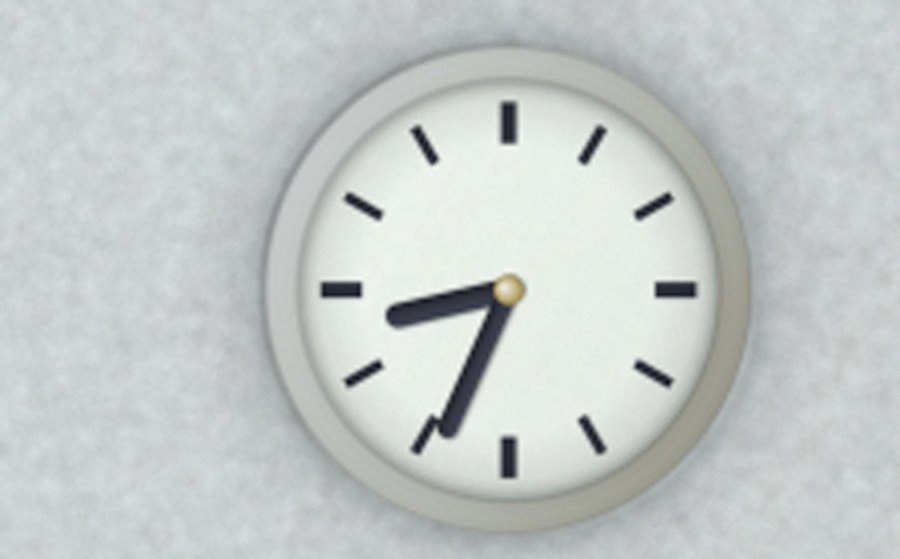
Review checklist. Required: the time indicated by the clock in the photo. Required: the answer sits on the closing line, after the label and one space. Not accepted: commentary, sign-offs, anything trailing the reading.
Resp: 8:34
